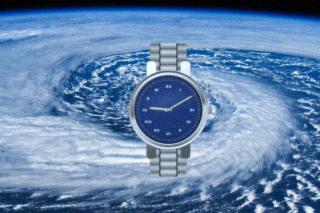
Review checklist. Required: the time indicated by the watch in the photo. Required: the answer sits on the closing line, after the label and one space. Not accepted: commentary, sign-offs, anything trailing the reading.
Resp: 9:10
